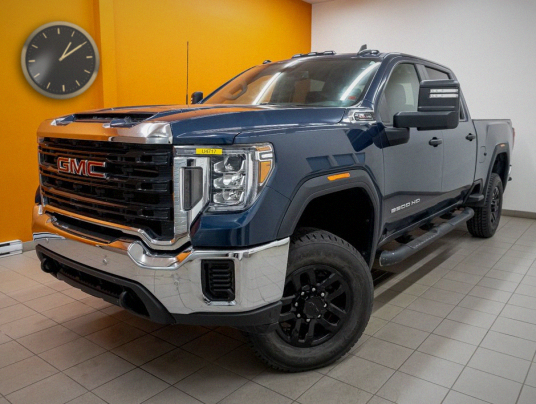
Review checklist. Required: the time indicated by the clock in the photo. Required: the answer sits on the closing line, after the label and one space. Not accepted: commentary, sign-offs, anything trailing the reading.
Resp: 1:10
